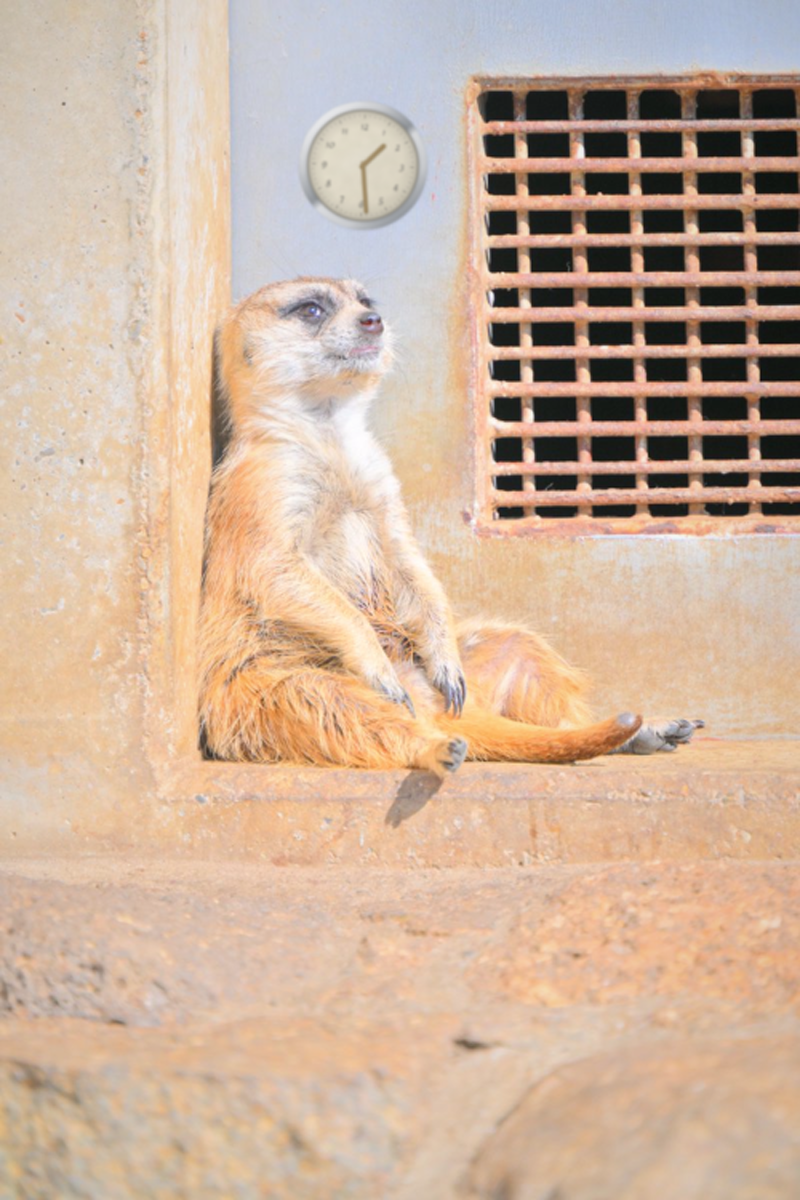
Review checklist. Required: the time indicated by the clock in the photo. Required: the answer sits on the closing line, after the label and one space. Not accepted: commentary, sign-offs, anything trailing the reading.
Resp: 1:29
